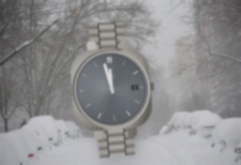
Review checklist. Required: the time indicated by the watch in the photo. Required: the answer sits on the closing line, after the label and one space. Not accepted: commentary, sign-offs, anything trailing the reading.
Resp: 11:58
